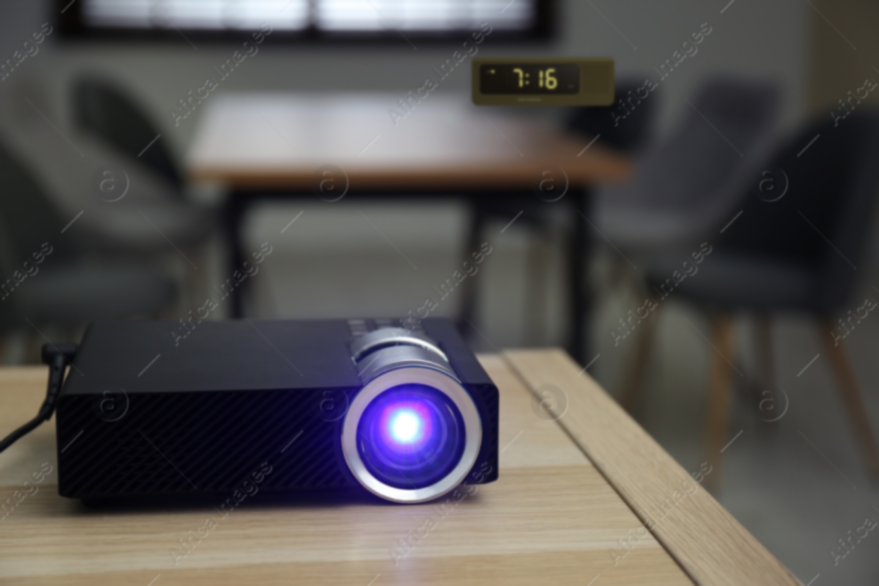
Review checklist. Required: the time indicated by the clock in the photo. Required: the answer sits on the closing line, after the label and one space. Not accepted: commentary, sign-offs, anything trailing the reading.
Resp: 7:16
